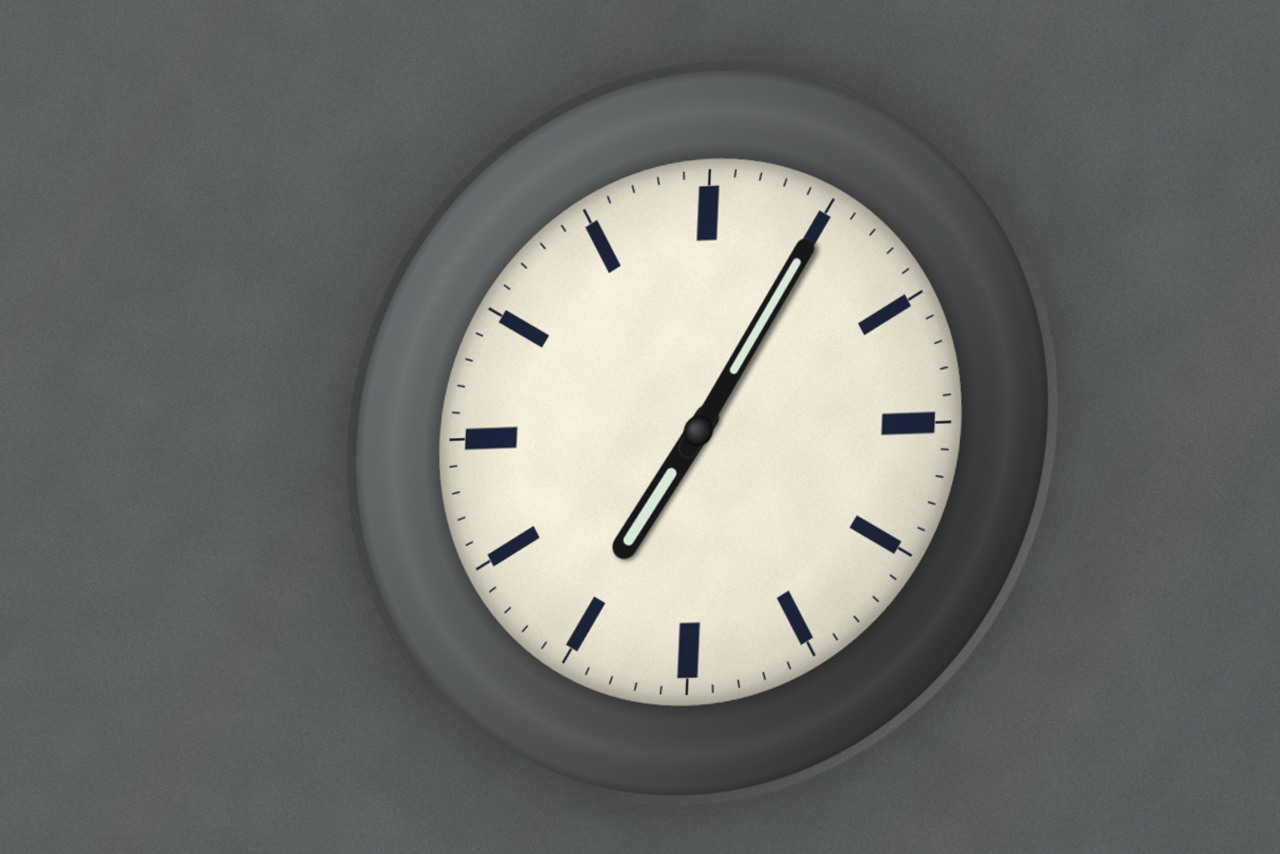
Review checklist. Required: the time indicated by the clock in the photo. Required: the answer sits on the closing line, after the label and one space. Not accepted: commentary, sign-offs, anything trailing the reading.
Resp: 7:05
